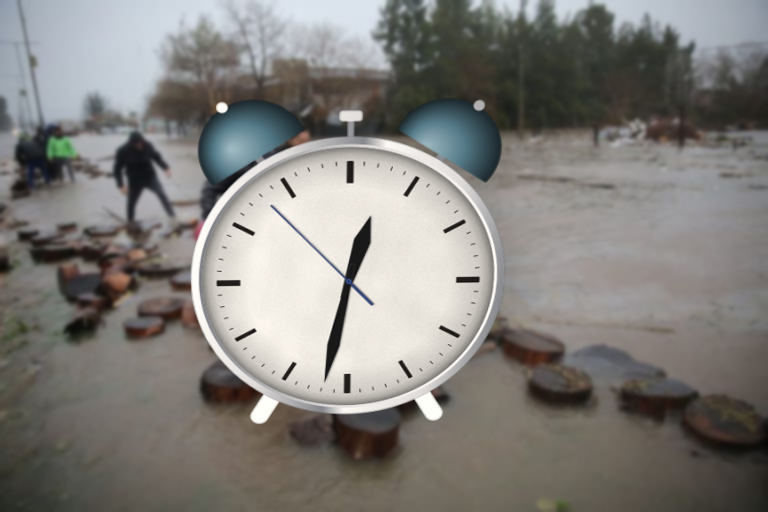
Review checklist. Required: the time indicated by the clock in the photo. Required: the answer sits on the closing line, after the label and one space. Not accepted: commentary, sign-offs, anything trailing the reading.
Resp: 12:31:53
